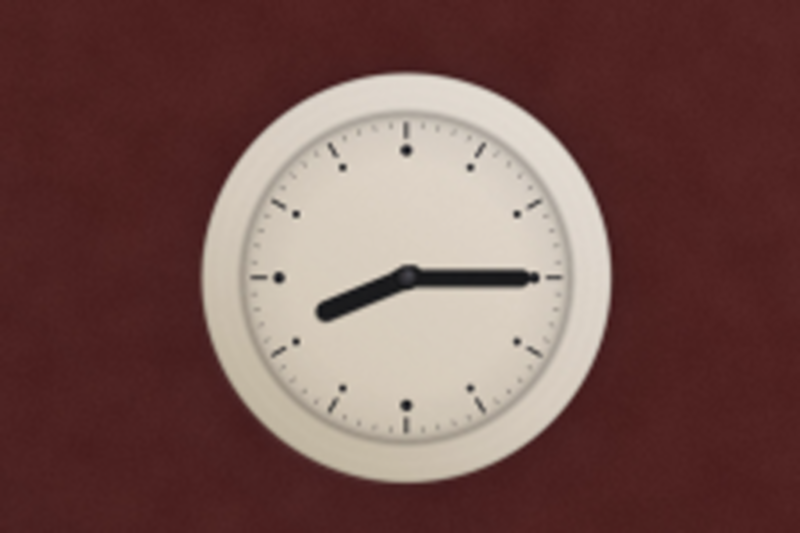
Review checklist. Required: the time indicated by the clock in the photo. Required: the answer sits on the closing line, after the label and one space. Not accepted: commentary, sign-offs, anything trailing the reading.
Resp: 8:15
